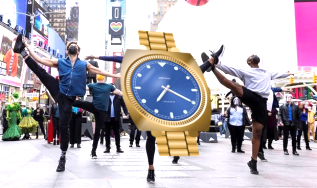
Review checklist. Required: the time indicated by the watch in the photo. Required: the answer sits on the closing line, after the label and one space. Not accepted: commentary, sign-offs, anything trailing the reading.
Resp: 7:20
